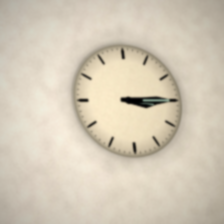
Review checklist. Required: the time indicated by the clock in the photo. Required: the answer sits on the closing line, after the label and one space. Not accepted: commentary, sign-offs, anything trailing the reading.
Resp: 3:15
